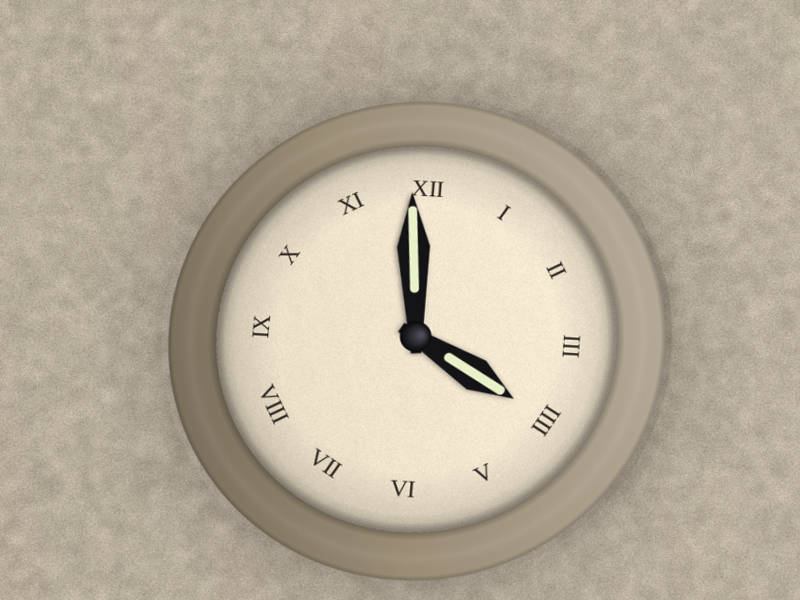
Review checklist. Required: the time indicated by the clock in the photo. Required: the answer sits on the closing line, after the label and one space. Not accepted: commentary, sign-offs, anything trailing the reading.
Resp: 3:59
